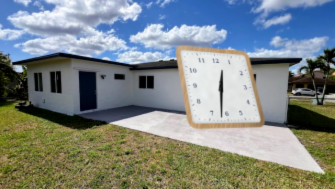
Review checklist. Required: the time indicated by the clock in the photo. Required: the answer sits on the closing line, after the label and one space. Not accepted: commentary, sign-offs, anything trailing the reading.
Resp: 12:32
